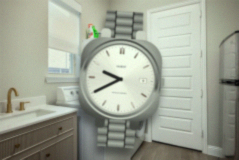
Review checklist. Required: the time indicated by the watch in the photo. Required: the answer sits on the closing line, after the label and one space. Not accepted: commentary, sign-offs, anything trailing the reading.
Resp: 9:40
